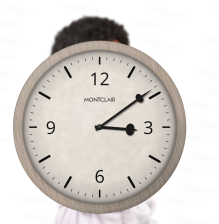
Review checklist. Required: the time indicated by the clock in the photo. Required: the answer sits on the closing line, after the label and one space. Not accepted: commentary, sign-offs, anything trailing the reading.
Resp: 3:09
